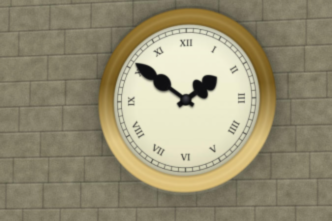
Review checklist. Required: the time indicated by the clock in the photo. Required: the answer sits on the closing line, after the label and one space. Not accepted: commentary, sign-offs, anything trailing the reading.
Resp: 1:51
